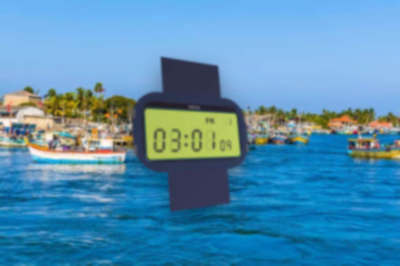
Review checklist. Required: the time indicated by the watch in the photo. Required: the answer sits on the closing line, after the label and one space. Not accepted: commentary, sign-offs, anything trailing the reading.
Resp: 3:01
